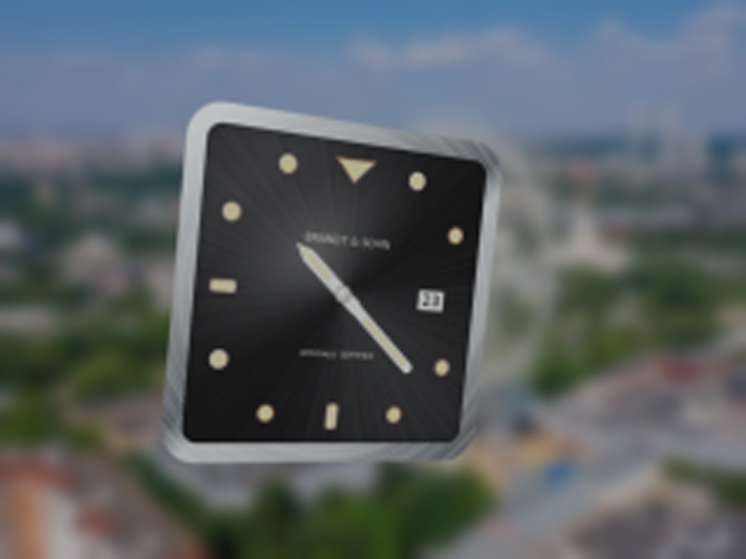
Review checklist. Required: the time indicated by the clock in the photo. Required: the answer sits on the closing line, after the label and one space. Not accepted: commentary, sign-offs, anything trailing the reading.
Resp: 10:22
